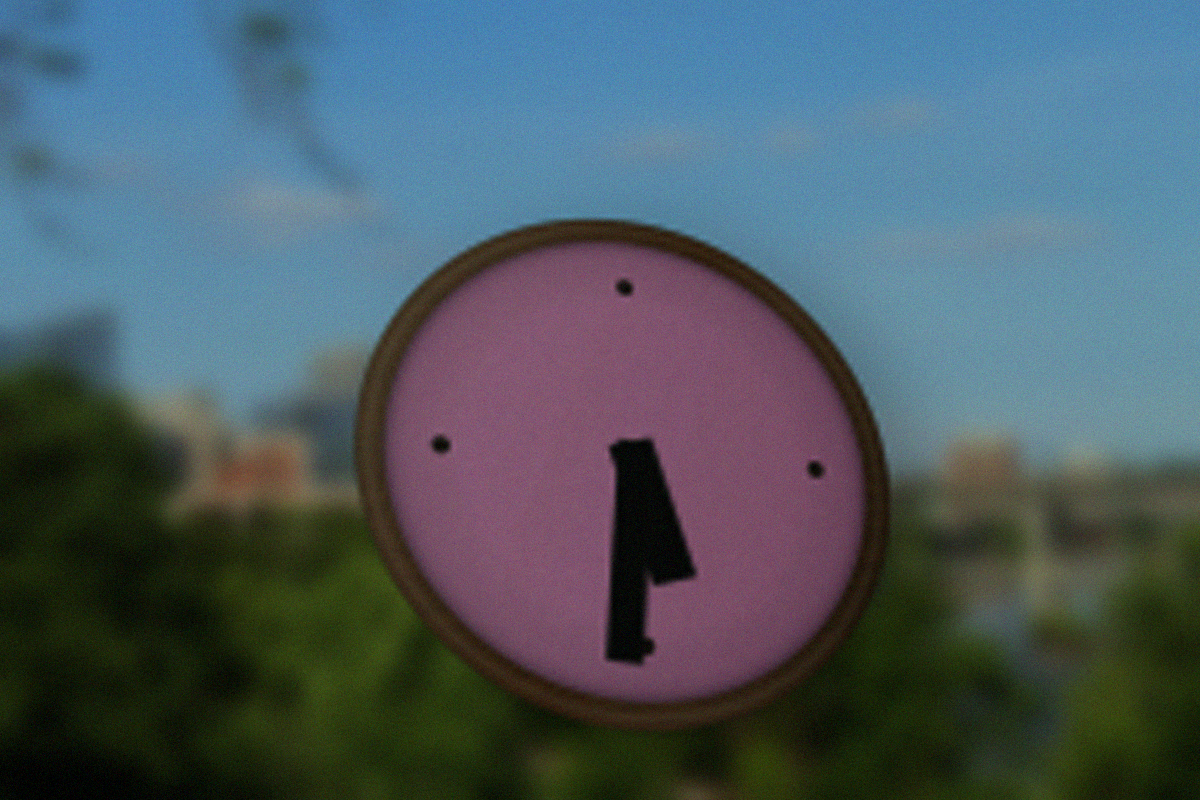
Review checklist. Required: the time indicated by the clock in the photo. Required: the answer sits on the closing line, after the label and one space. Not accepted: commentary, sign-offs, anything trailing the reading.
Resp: 5:31
